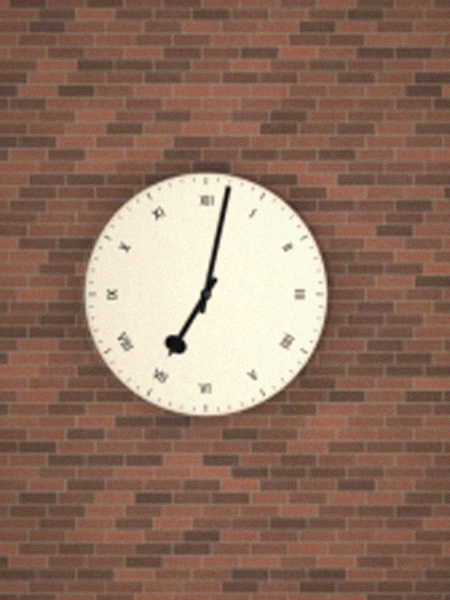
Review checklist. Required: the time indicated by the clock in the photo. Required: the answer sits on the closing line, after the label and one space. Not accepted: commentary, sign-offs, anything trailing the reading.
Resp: 7:02
